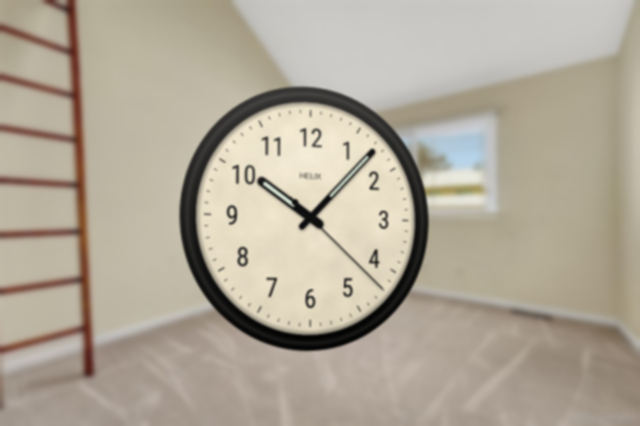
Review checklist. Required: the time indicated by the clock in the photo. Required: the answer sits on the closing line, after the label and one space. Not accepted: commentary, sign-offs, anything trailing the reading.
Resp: 10:07:22
